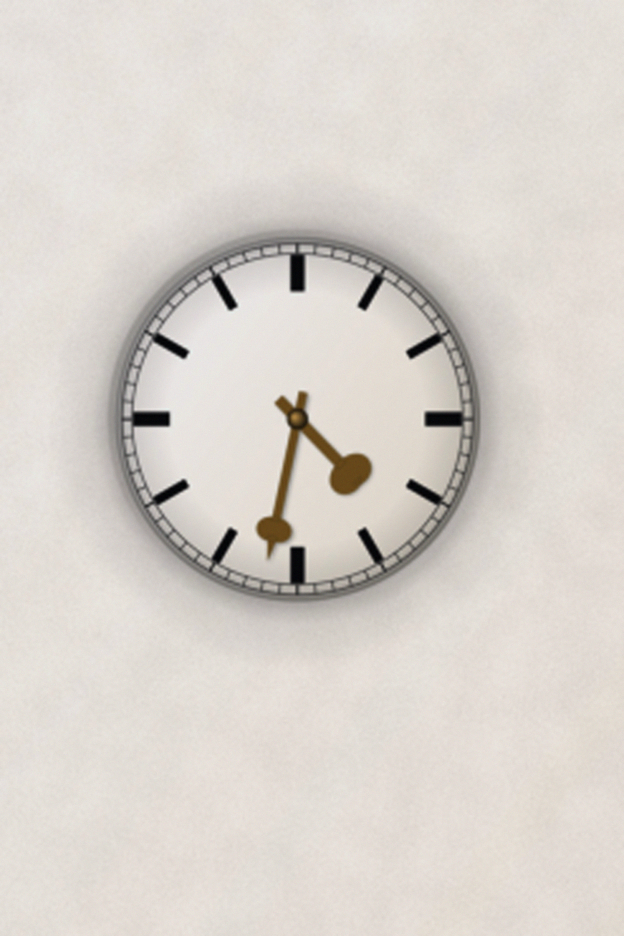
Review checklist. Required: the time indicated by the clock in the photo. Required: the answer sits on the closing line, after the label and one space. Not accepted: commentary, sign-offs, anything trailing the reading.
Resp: 4:32
